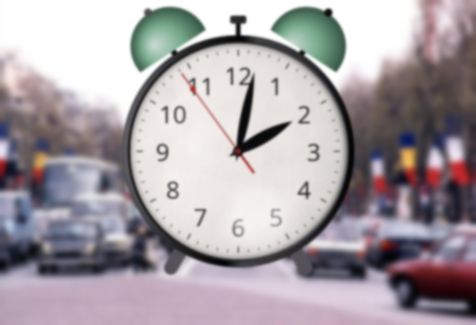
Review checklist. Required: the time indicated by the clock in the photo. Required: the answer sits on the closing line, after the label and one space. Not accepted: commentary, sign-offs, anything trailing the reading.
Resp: 2:01:54
